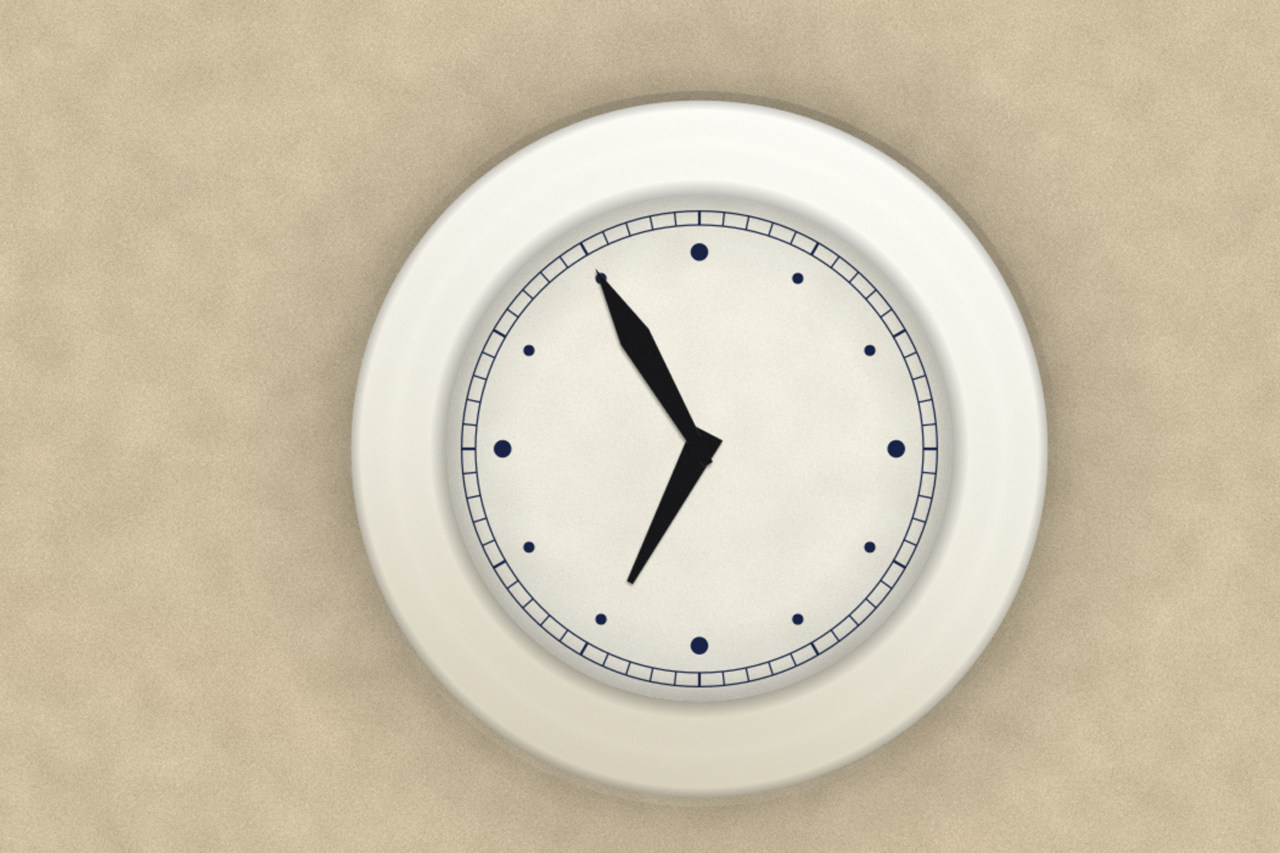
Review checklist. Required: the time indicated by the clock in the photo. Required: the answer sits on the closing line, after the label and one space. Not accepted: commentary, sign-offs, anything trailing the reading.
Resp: 6:55
